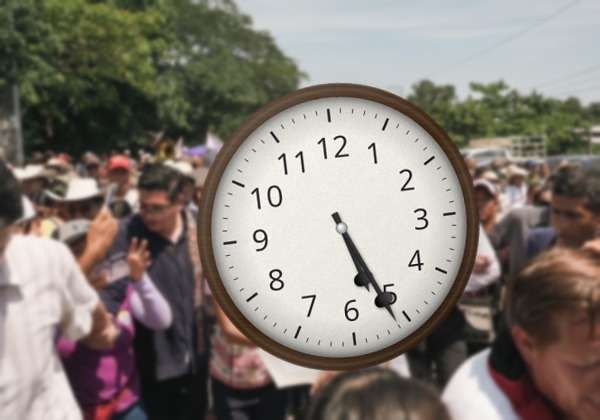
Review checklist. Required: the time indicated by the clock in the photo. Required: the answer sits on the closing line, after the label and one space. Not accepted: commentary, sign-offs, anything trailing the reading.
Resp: 5:26
